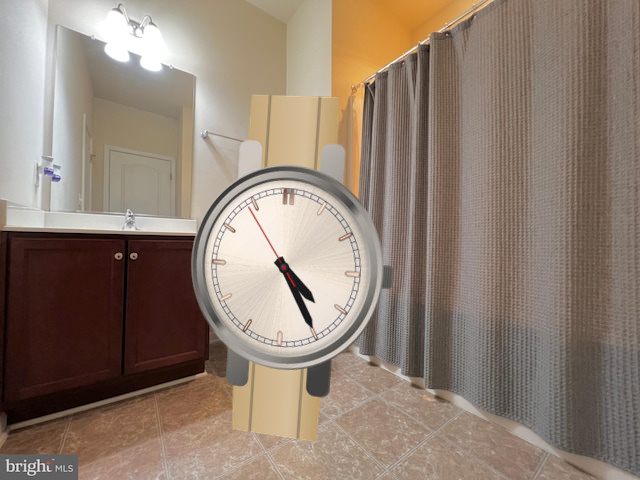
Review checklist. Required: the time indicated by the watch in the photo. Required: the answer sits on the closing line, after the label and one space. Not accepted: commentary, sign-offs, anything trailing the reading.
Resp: 4:24:54
